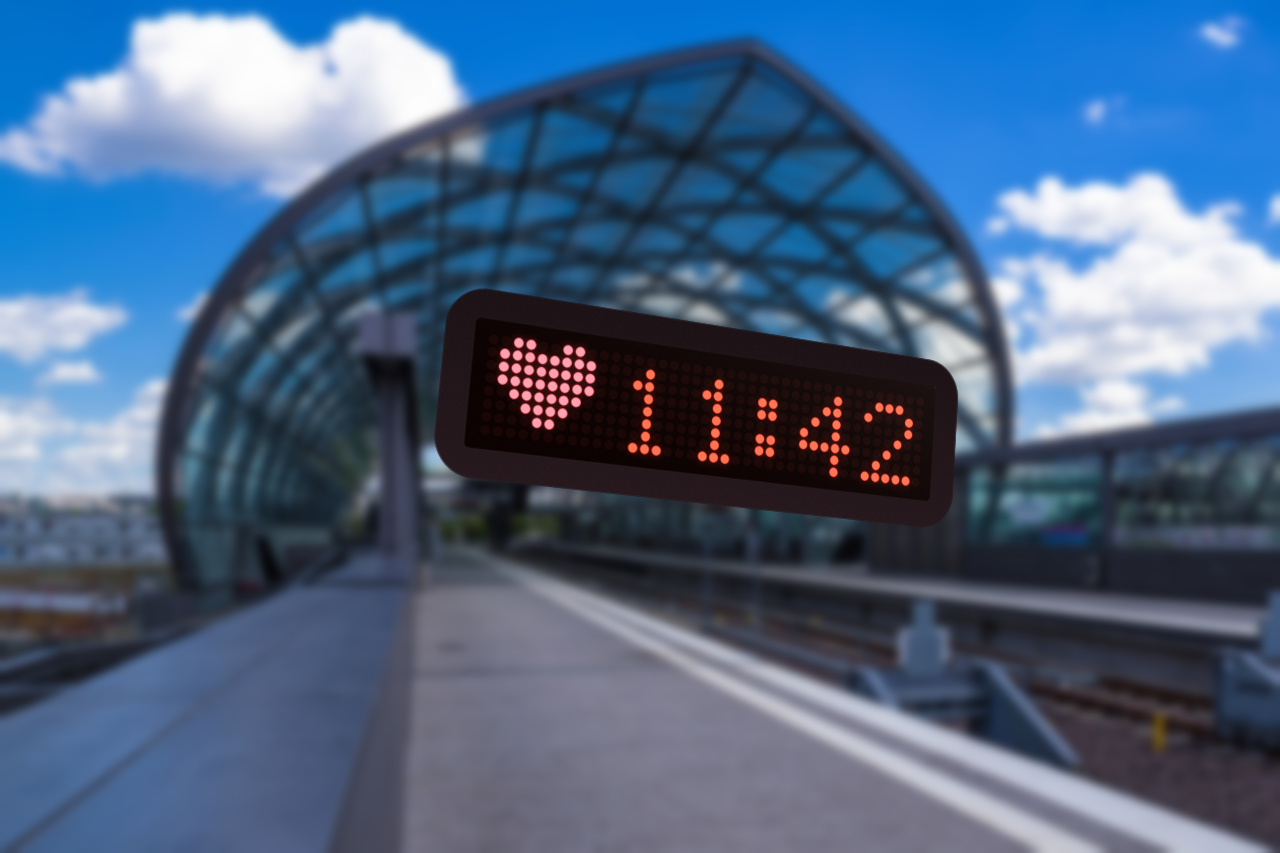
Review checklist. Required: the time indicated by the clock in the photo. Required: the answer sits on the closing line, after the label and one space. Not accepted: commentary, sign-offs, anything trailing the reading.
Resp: 11:42
